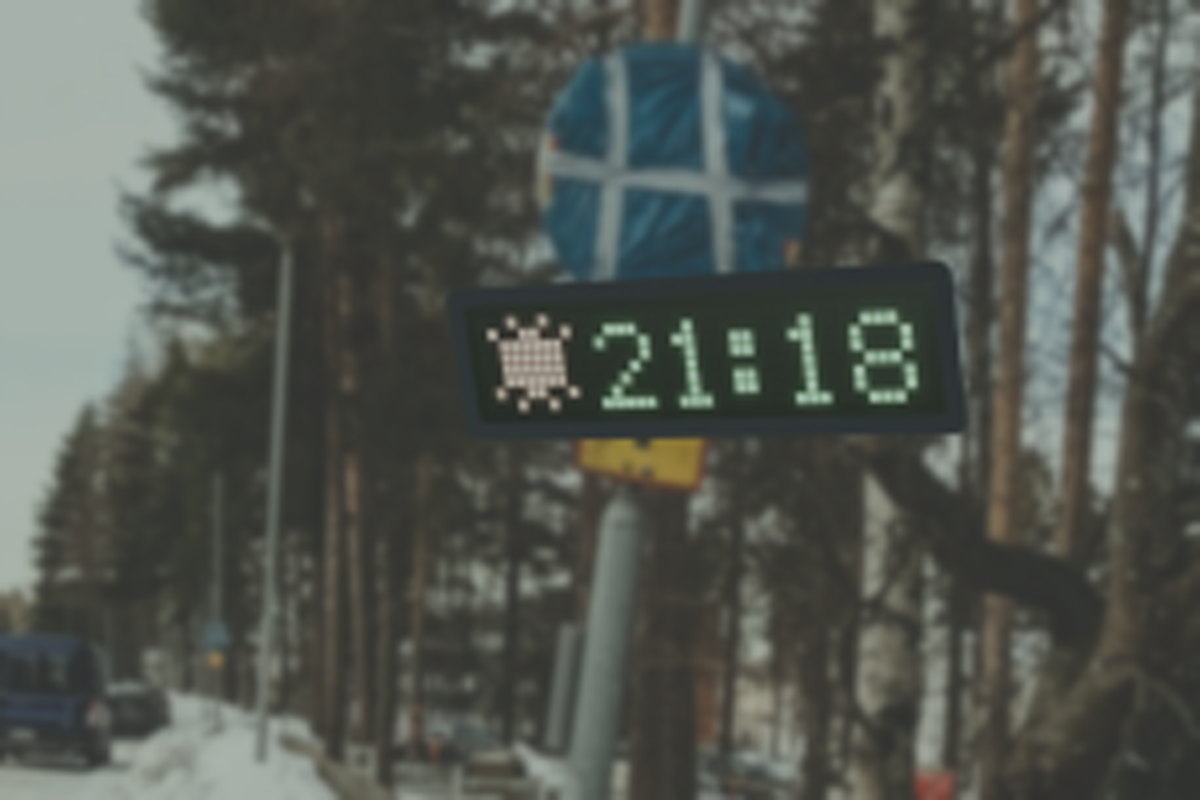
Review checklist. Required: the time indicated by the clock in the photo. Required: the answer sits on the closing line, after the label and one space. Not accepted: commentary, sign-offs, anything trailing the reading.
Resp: 21:18
